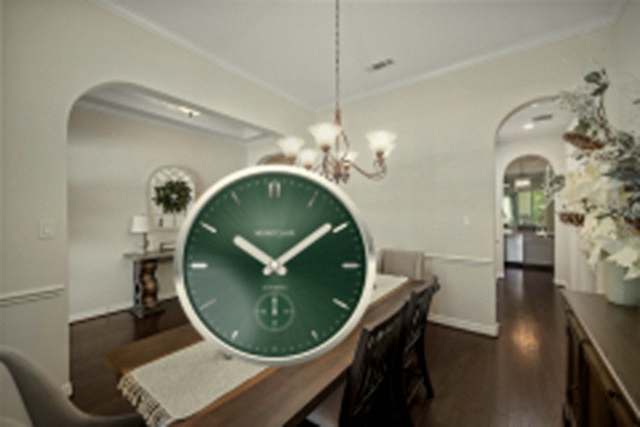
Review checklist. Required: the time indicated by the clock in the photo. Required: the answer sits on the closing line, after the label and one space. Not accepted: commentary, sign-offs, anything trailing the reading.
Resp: 10:09
